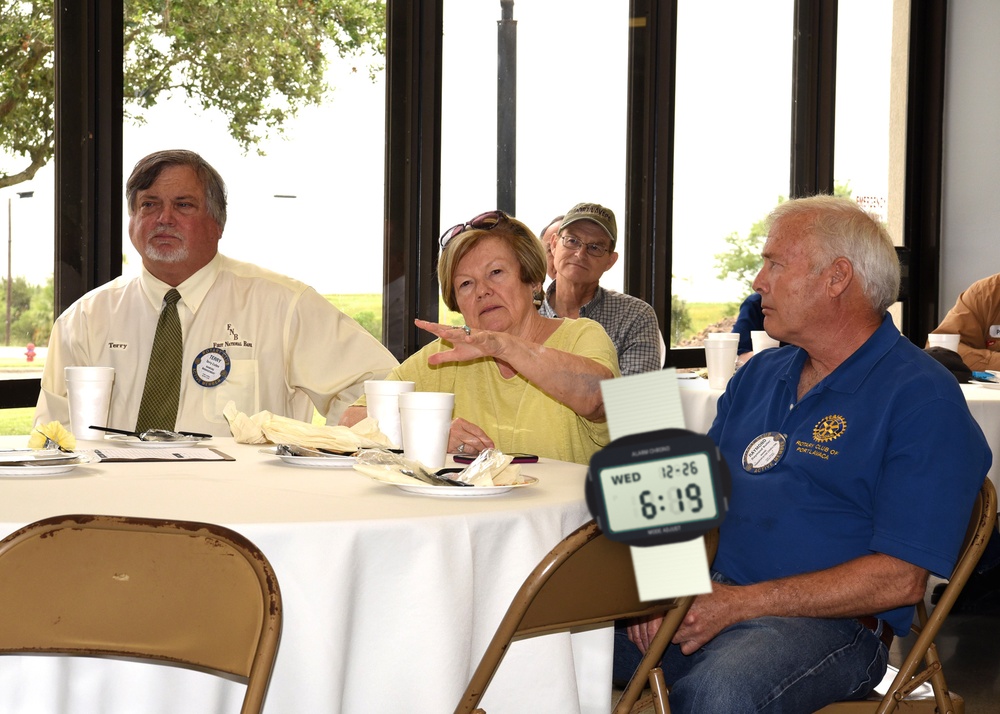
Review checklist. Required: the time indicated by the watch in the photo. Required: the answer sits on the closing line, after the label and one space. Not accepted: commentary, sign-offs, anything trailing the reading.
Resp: 6:19
